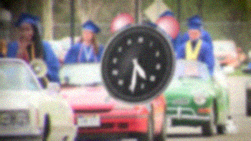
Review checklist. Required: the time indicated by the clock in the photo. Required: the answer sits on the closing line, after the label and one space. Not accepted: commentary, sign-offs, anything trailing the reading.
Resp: 4:29
